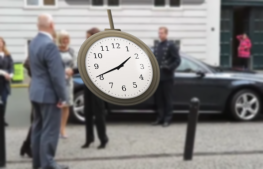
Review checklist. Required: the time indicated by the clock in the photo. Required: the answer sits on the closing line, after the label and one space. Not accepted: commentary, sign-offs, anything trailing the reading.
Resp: 1:41
